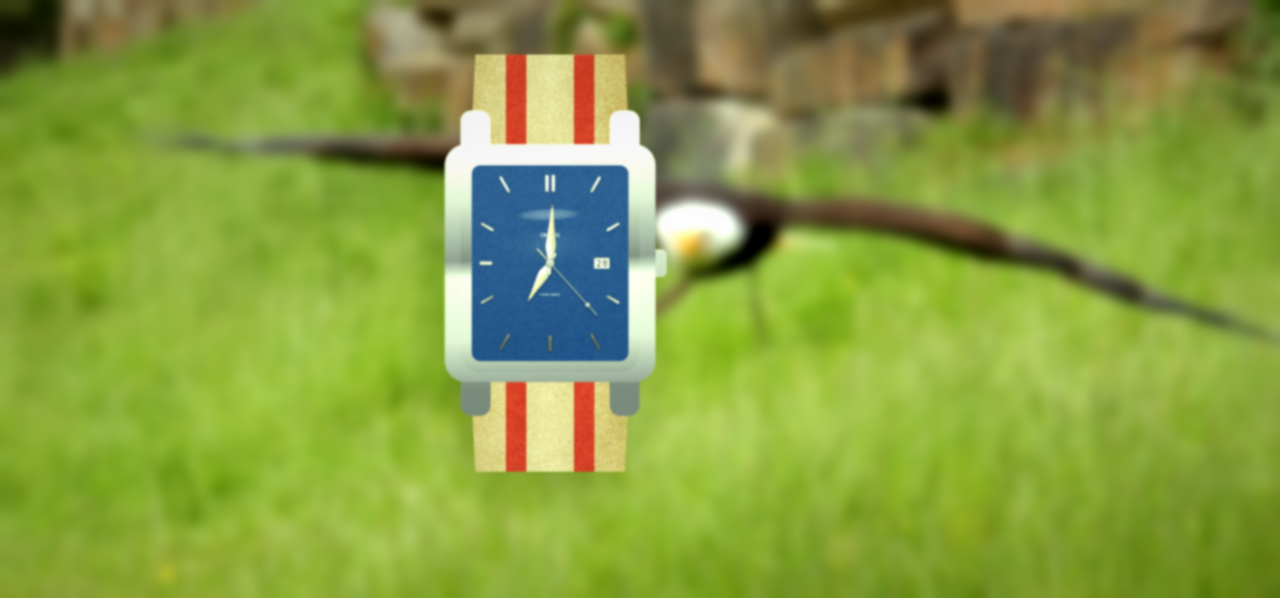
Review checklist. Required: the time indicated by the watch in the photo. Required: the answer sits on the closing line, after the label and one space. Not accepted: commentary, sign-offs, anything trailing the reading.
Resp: 7:00:23
